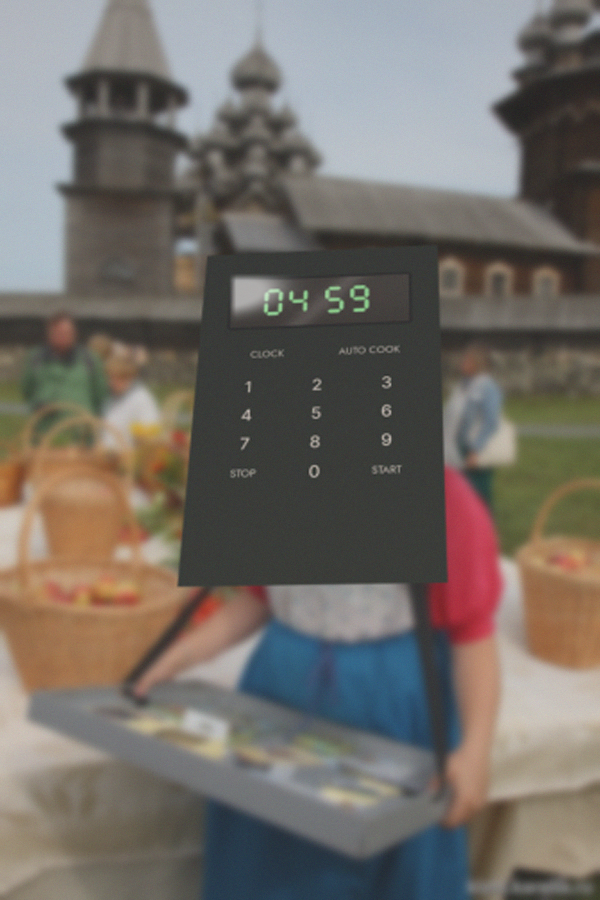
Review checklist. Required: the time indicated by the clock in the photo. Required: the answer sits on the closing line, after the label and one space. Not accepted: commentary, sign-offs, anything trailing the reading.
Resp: 4:59
